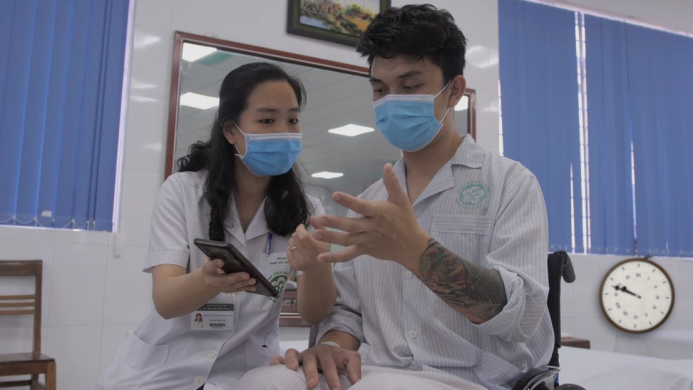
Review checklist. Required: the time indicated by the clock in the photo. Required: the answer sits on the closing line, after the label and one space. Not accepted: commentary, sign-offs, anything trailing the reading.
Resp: 9:48
